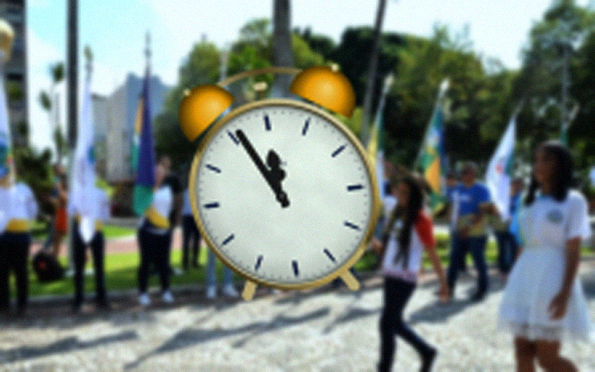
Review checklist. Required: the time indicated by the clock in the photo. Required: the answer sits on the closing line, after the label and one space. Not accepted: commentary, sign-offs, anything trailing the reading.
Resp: 11:56
